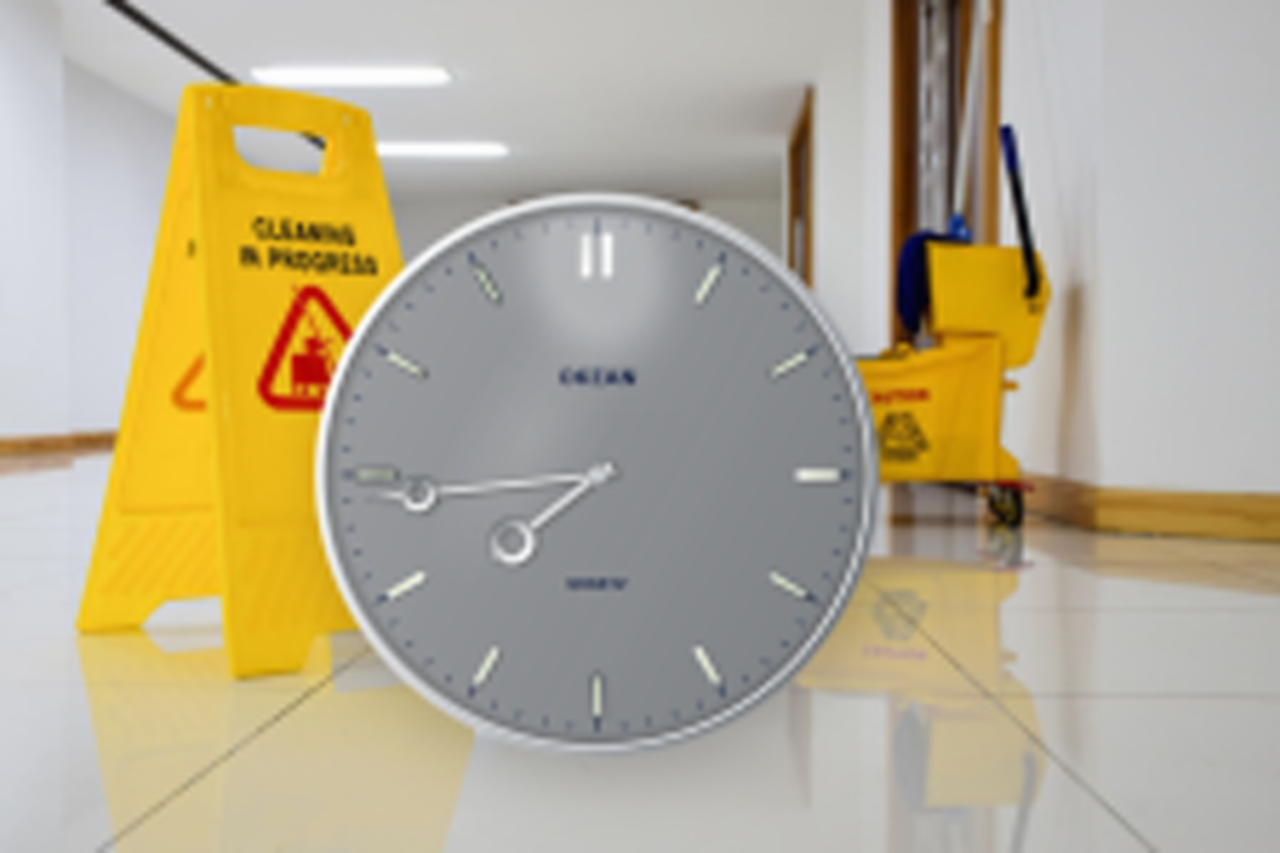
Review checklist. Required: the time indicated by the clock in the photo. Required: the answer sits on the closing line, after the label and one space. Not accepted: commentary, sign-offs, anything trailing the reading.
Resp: 7:44
